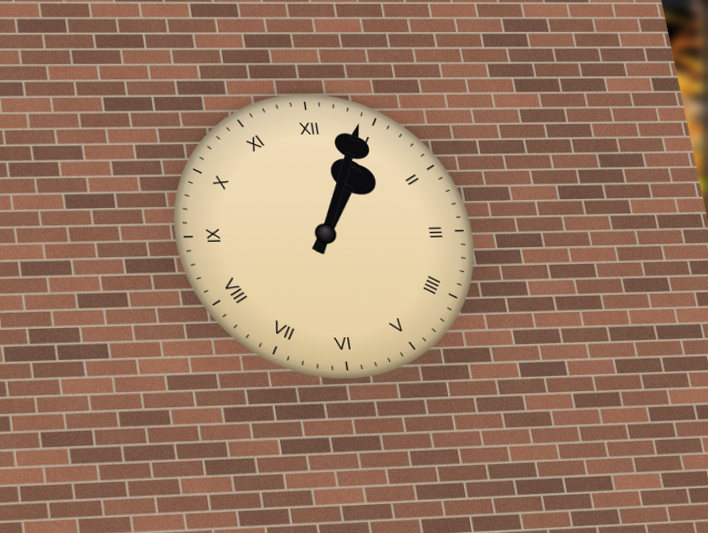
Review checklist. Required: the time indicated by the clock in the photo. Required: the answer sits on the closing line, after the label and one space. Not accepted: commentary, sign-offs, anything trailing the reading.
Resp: 1:04
